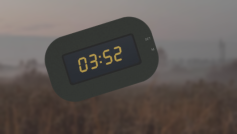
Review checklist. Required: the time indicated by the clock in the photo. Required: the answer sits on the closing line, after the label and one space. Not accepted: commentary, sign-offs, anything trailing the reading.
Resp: 3:52
